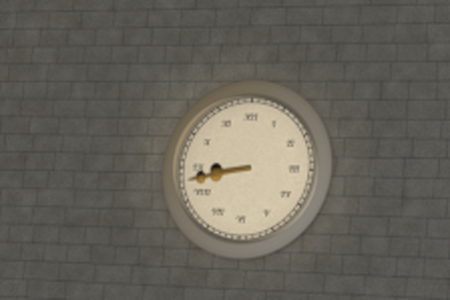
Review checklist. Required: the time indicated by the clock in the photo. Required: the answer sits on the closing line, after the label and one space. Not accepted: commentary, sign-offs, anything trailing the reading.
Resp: 8:43
